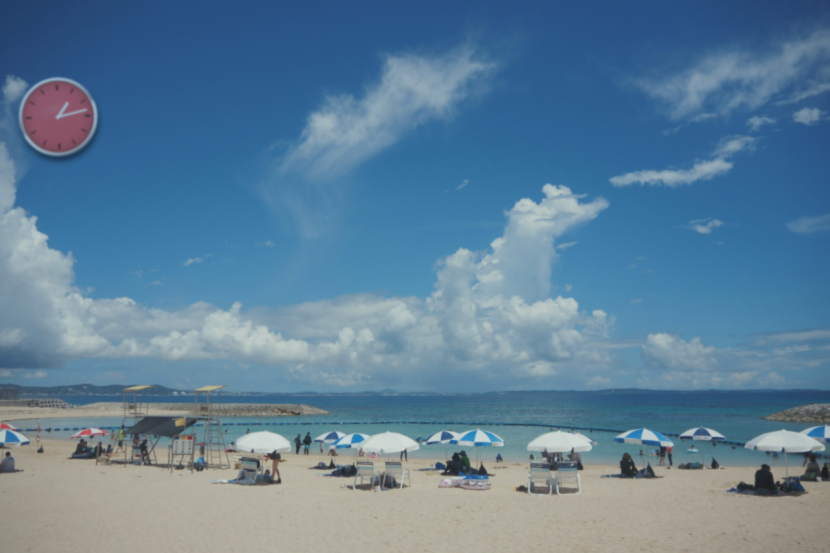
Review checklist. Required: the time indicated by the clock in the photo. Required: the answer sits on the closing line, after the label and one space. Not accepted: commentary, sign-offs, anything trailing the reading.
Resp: 1:13
